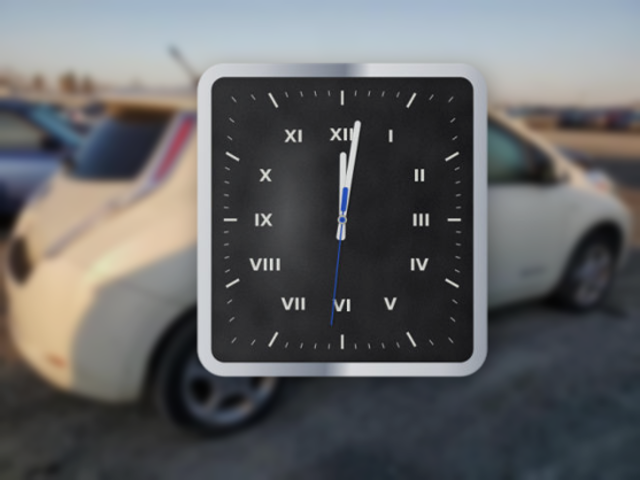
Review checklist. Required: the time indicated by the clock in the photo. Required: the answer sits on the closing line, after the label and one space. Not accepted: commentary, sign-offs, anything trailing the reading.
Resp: 12:01:31
